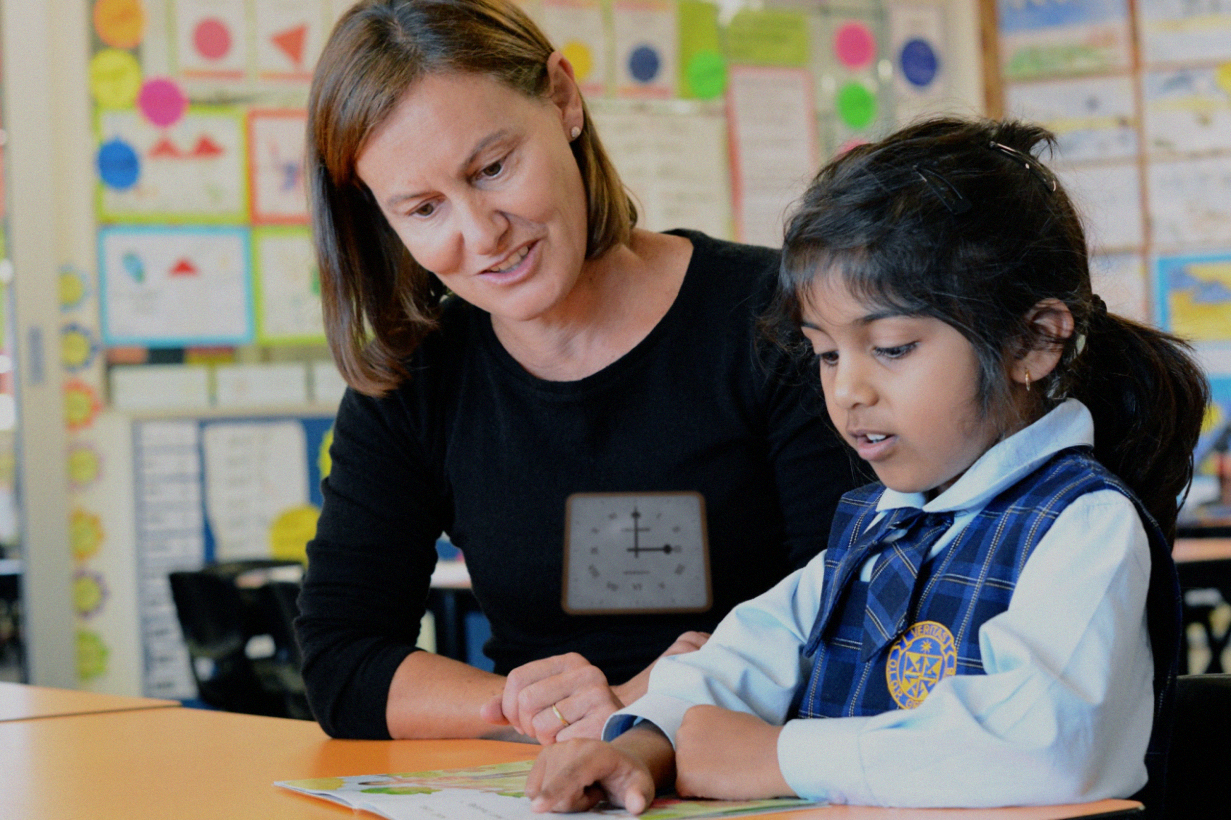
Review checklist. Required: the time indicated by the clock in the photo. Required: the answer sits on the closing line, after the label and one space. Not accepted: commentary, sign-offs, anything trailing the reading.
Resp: 3:00
